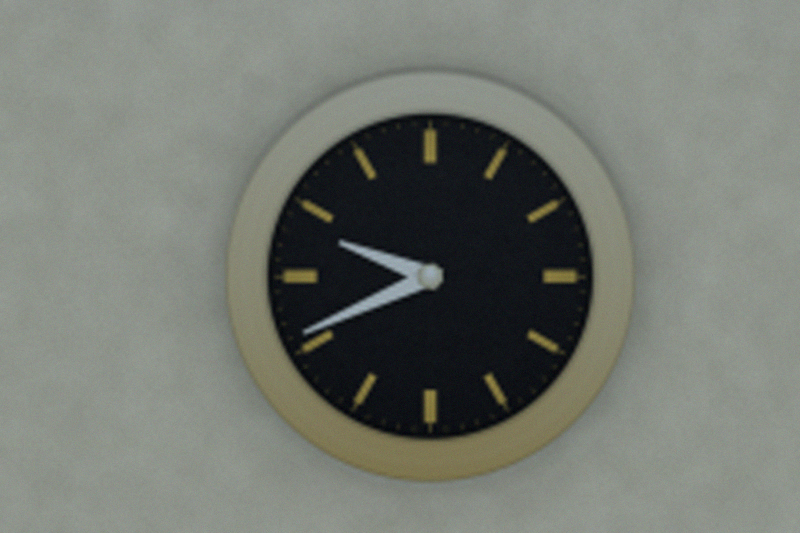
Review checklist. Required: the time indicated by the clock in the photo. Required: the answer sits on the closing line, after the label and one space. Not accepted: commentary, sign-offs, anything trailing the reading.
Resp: 9:41
